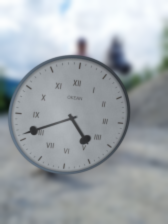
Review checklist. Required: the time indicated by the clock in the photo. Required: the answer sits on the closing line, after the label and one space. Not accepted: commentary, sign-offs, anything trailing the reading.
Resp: 4:41
